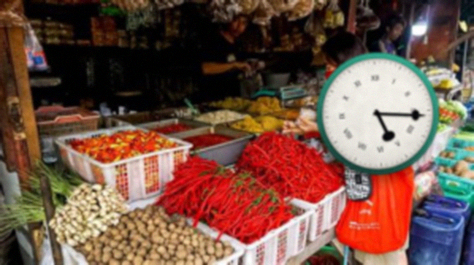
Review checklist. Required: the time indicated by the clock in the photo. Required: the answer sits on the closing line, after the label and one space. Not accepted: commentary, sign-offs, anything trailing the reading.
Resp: 5:16
